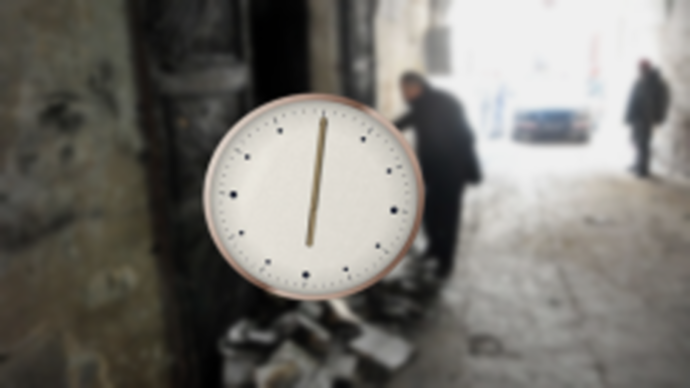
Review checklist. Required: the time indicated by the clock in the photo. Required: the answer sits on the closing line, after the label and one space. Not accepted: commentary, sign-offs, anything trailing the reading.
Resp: 6:00
